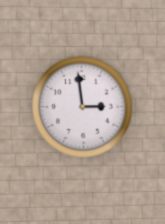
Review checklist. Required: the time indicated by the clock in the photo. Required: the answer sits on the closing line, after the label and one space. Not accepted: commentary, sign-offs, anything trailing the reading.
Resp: 2:59
